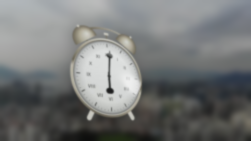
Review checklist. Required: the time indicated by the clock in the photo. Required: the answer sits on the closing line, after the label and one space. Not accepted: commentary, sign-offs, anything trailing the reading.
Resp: 6:01
